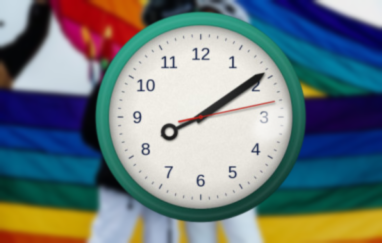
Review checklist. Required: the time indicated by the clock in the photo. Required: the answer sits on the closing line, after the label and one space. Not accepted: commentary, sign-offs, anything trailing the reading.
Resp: 8:09:13
